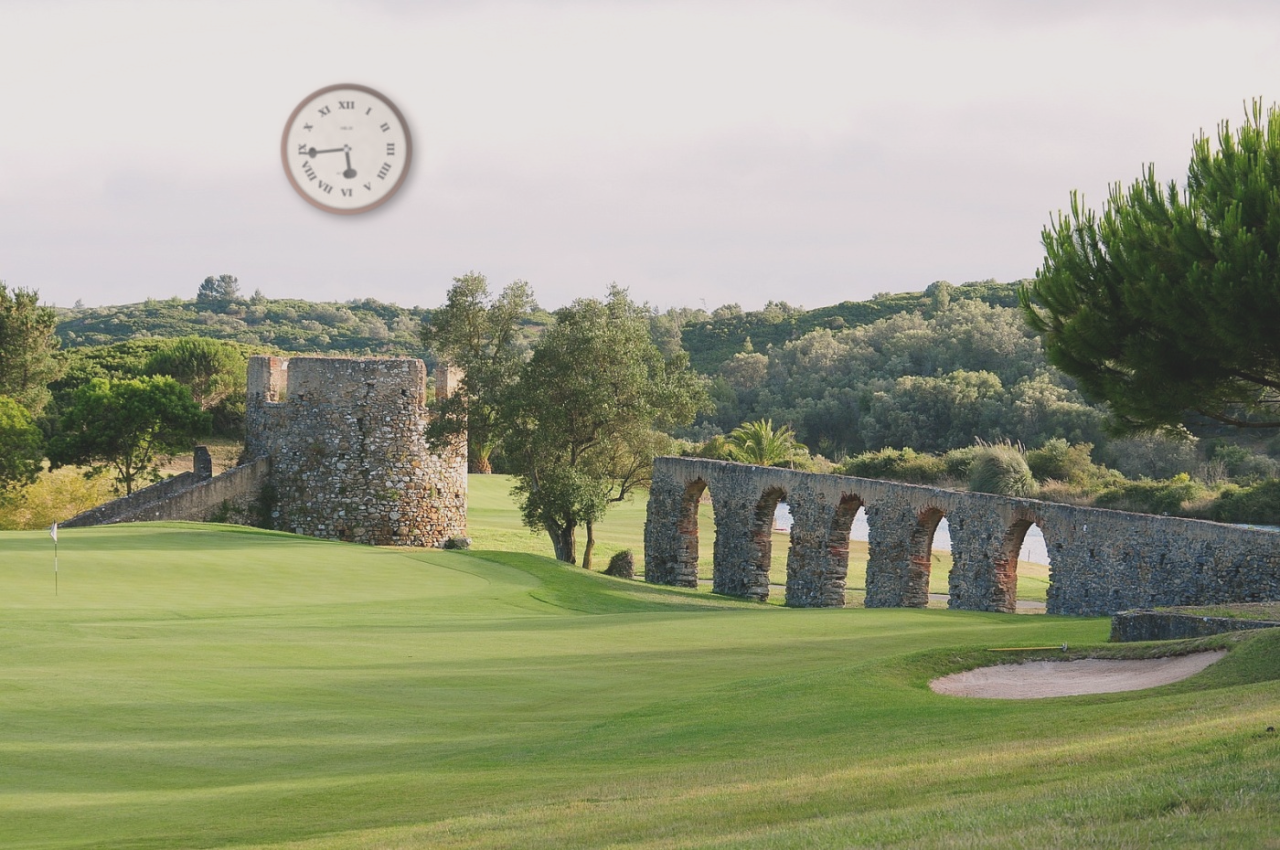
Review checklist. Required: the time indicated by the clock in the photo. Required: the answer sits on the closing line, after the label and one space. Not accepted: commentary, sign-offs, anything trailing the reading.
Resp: 5:44
